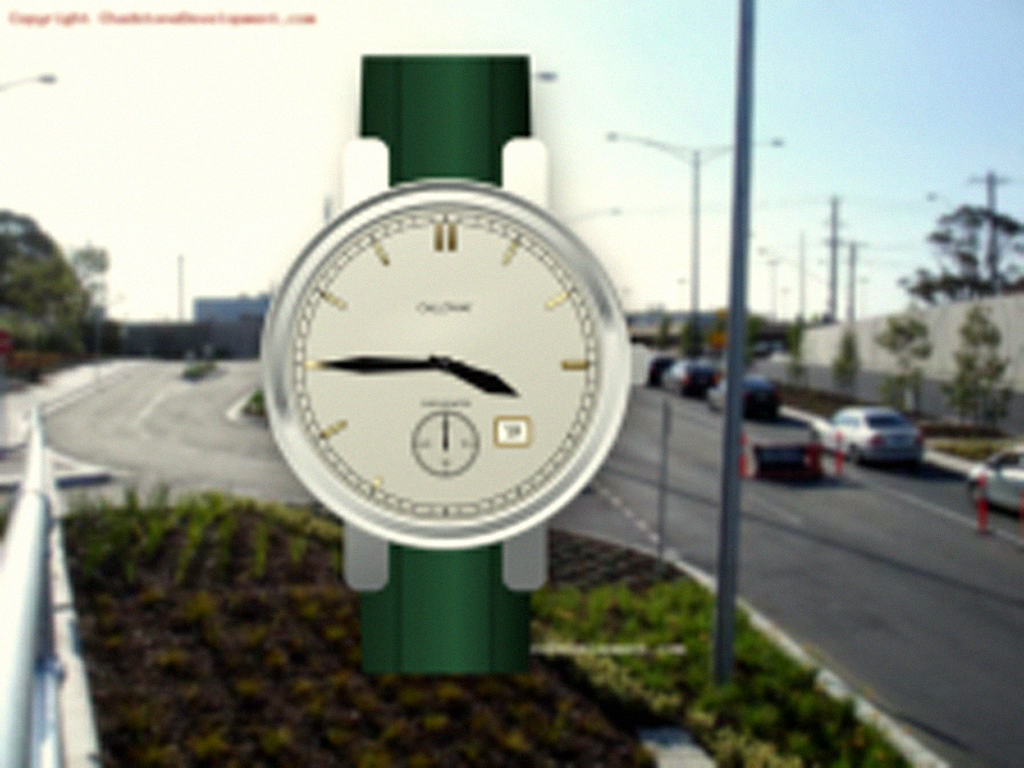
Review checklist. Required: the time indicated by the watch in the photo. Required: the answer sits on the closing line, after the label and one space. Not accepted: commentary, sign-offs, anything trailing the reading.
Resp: 3:45
